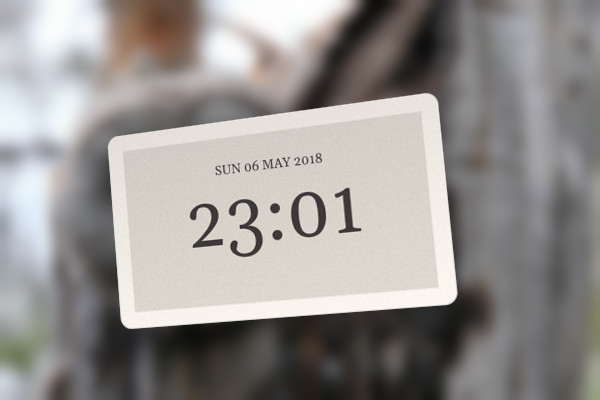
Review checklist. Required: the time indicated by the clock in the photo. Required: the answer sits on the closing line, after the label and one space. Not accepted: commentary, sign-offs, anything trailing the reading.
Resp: 23:01
